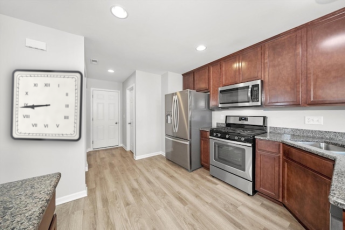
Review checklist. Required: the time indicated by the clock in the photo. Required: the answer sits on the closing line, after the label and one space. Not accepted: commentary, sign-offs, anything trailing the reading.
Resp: 8:44
